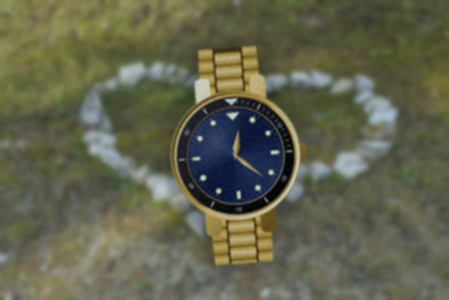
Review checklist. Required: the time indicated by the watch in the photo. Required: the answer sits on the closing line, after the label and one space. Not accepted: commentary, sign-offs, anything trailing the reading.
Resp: 12:22
